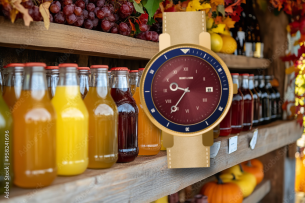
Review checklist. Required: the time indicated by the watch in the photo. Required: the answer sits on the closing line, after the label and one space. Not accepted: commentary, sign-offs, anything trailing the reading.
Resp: 9:36
